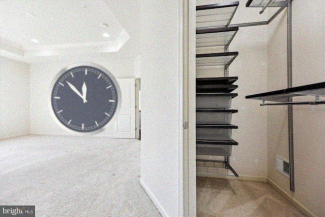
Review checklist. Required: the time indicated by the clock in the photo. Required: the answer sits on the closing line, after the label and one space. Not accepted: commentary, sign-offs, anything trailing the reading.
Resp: 11:52
